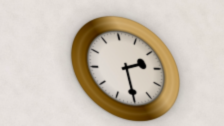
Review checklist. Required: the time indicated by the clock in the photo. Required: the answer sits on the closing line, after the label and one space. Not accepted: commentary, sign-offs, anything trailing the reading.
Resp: 2:30
